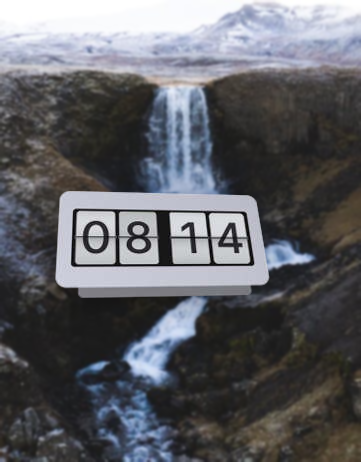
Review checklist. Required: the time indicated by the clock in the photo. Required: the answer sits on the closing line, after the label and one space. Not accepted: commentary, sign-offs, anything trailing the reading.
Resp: 8:14
